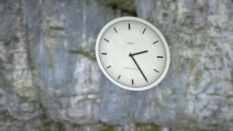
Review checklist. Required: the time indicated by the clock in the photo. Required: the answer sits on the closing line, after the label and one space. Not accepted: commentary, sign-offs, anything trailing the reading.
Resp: 2:25
